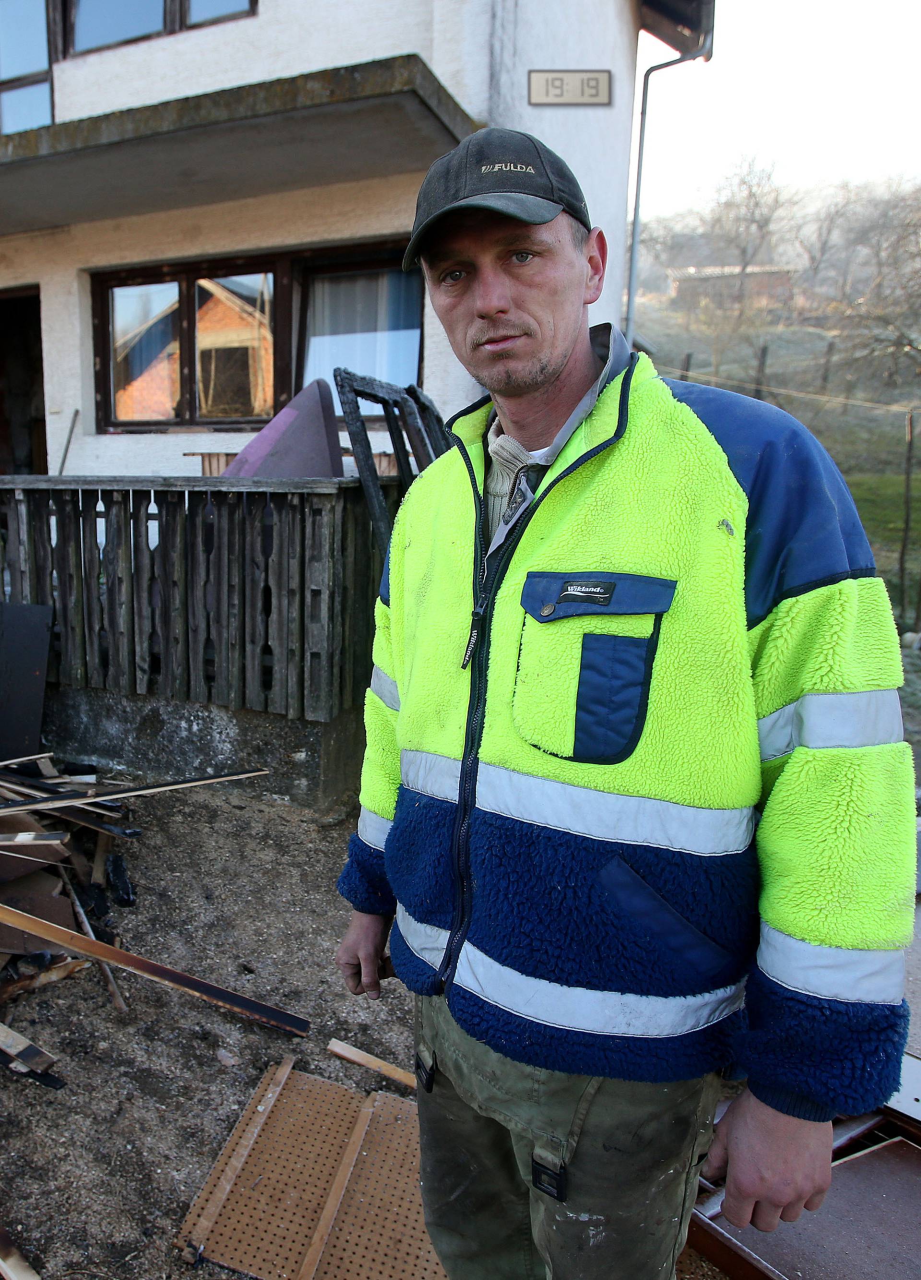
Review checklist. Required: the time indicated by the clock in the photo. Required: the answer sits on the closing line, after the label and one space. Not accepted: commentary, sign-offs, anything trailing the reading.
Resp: 19:19
